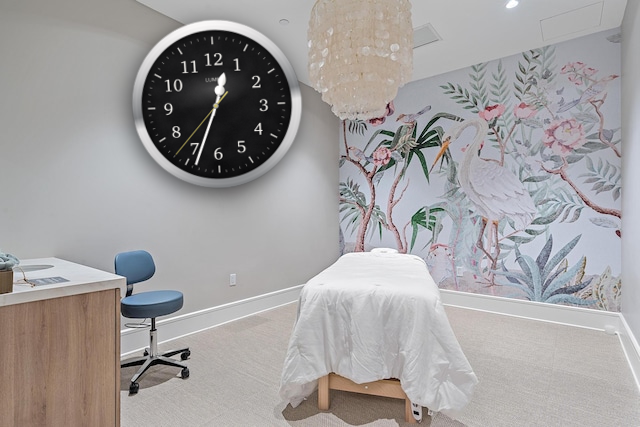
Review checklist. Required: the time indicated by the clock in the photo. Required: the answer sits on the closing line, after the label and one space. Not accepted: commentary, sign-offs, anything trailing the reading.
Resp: 12:33:37
